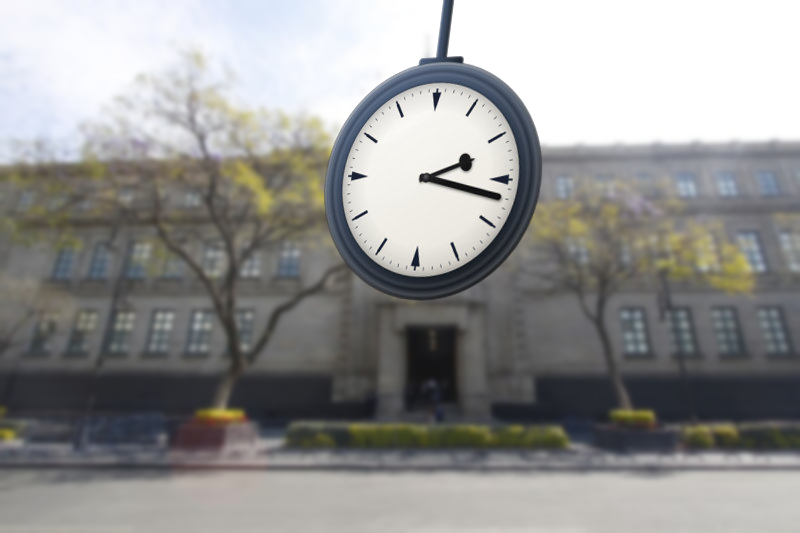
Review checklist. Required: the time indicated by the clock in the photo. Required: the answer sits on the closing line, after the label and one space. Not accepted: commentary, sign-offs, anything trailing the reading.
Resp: 2:17
